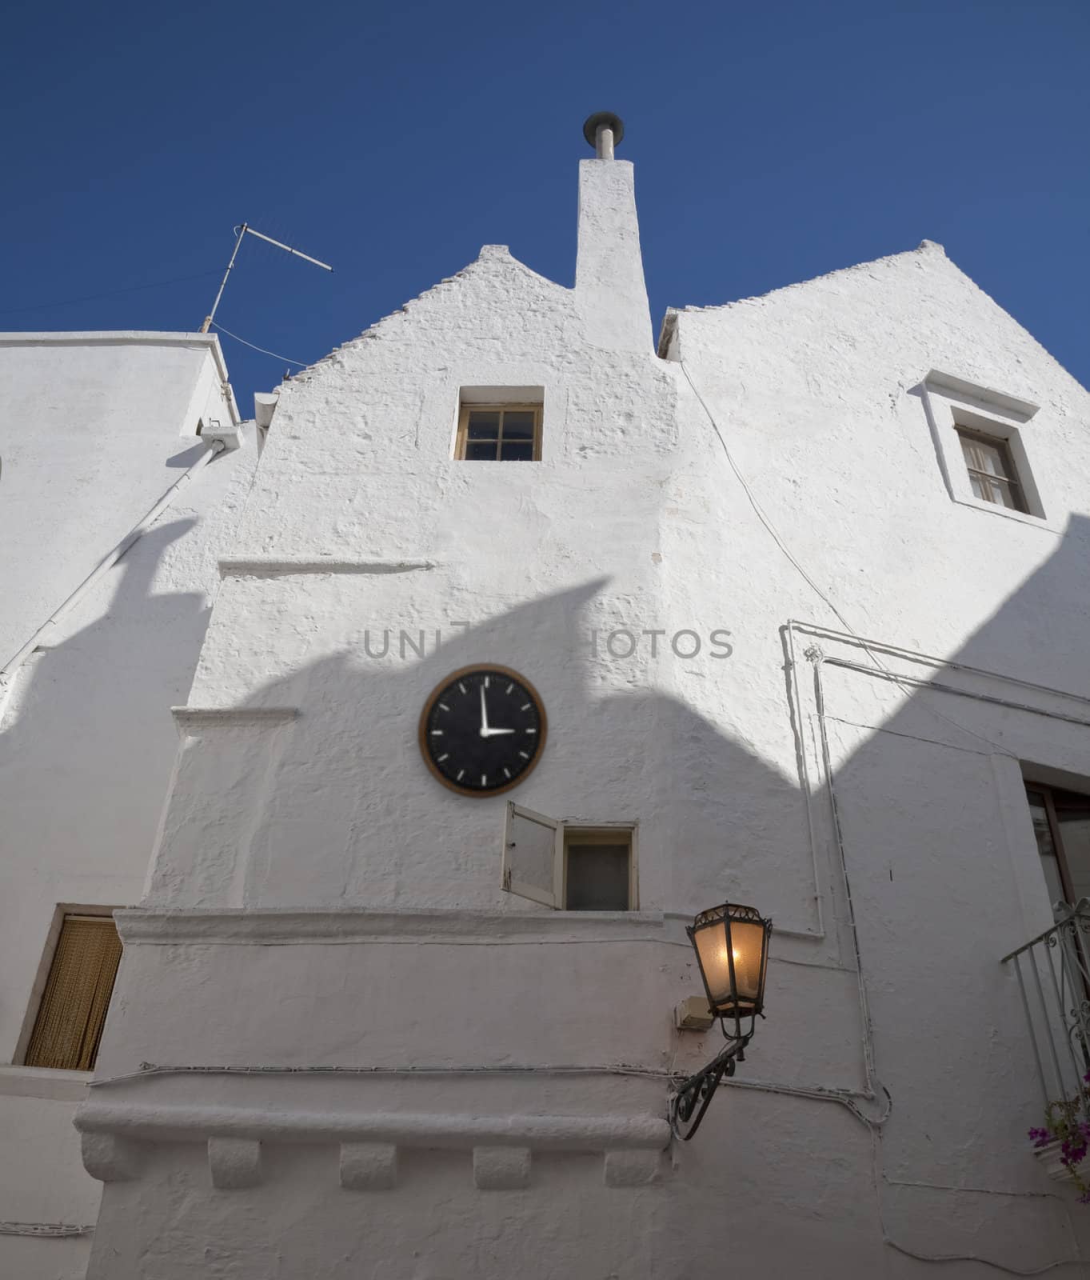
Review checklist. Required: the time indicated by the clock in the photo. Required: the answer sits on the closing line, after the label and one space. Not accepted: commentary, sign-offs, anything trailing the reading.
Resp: 2:59
